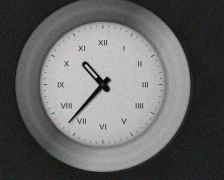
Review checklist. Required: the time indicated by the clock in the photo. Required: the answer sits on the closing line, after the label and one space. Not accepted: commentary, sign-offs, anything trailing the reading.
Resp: 10:37
